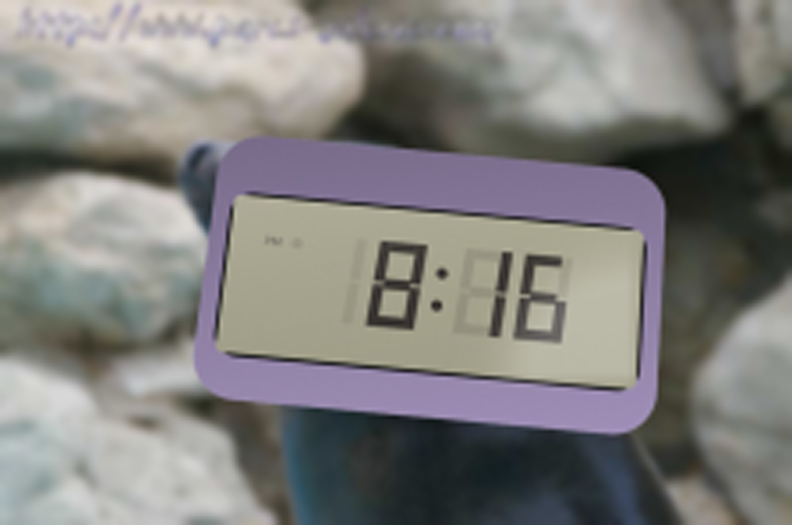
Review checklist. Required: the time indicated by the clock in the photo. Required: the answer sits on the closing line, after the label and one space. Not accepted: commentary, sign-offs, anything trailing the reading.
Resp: 8:16
